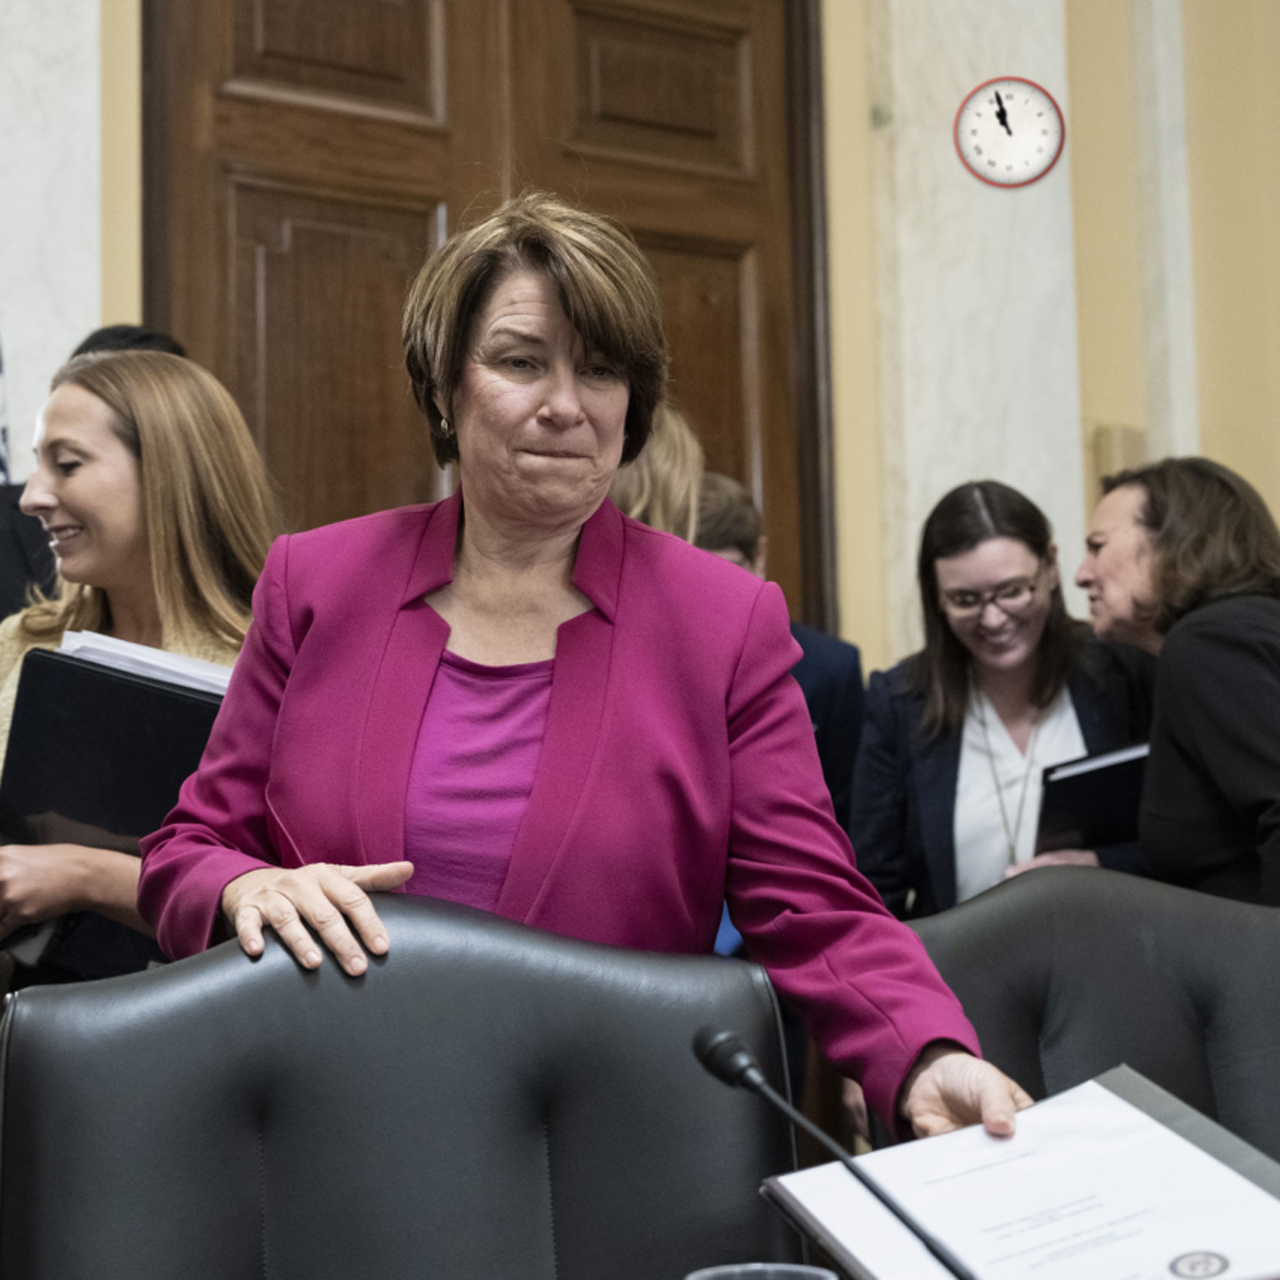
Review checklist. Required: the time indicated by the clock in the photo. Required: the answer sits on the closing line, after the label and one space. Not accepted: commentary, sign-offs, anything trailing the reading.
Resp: 10:57
